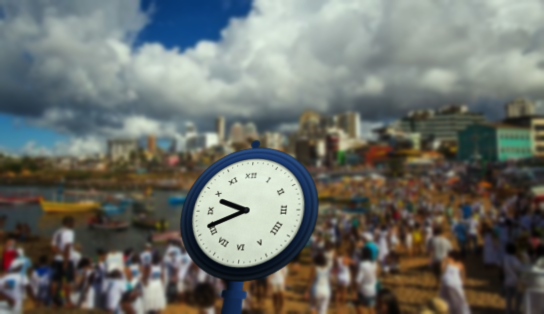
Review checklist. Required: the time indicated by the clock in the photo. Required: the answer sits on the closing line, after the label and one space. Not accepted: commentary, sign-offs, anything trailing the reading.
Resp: 9:41
